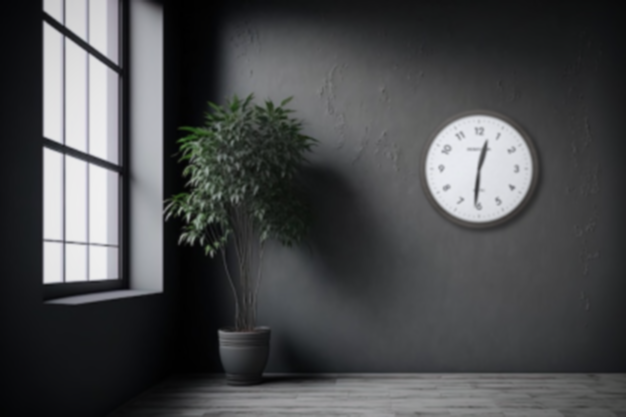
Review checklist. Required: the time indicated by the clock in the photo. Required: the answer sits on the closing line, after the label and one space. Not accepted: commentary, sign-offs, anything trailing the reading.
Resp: 12:31
